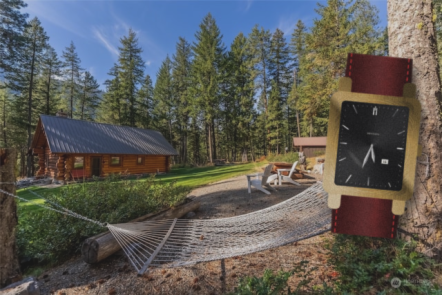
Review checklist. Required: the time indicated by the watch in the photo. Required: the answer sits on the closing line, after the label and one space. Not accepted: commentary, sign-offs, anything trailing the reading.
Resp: 5:33
